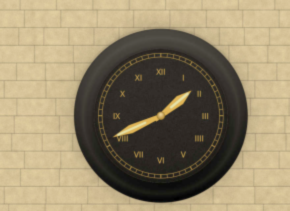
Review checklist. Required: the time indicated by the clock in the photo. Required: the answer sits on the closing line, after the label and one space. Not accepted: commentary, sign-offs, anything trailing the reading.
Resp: 1:41
